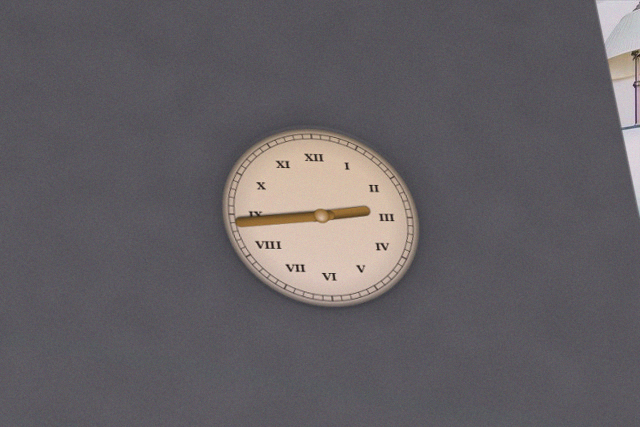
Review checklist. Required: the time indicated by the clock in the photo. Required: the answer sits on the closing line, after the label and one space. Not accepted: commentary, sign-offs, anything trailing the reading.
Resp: 2:44
